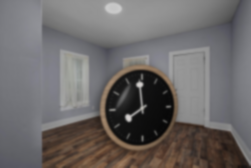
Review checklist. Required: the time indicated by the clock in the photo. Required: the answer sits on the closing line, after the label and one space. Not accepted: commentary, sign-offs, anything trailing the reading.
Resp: 7:59
